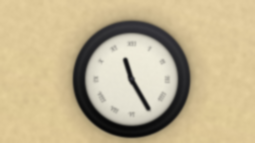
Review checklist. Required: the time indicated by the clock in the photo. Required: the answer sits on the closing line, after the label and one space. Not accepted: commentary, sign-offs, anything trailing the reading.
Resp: 11:25
